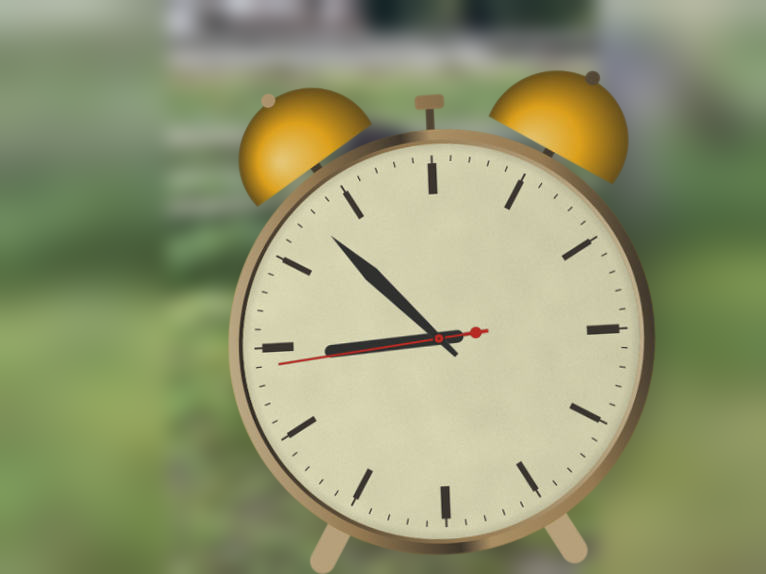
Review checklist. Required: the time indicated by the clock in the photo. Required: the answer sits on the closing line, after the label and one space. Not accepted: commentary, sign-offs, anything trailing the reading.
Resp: 8:52:44
